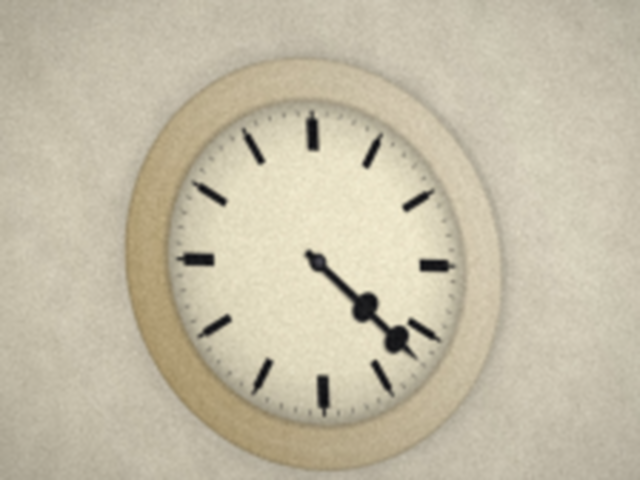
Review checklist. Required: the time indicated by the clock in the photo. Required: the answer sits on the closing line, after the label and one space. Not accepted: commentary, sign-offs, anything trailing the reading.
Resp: 4:22
